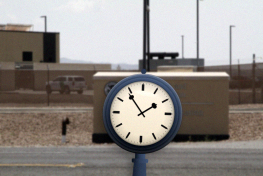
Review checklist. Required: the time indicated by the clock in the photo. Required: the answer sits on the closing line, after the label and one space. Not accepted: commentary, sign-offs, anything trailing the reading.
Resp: 1:54
